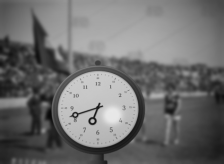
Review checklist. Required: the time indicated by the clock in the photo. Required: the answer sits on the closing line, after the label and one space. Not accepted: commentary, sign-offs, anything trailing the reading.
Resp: 6:42
